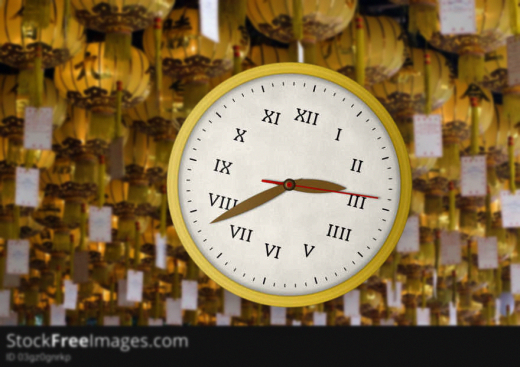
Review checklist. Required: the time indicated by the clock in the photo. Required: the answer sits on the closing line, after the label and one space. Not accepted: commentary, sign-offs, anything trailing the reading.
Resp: 2:38:14
